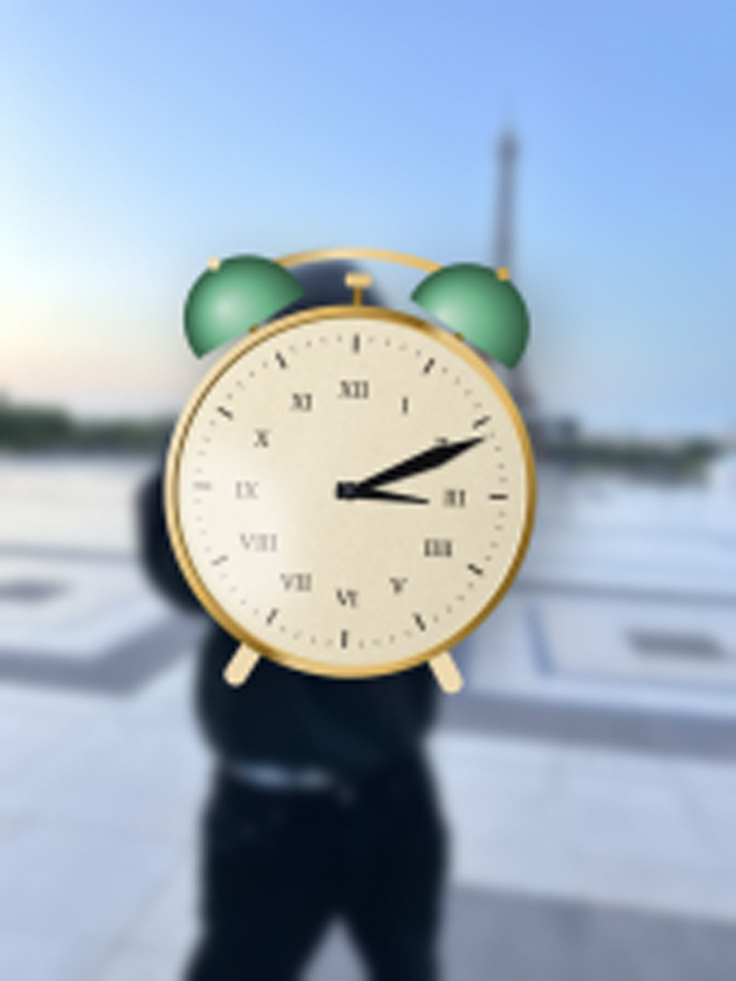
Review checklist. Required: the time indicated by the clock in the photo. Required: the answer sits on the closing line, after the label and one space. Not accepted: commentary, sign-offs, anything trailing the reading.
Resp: 3:11
